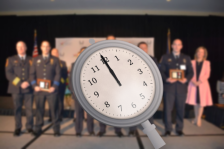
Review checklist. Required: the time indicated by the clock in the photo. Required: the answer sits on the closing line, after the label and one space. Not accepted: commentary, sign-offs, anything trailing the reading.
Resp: 12:00
